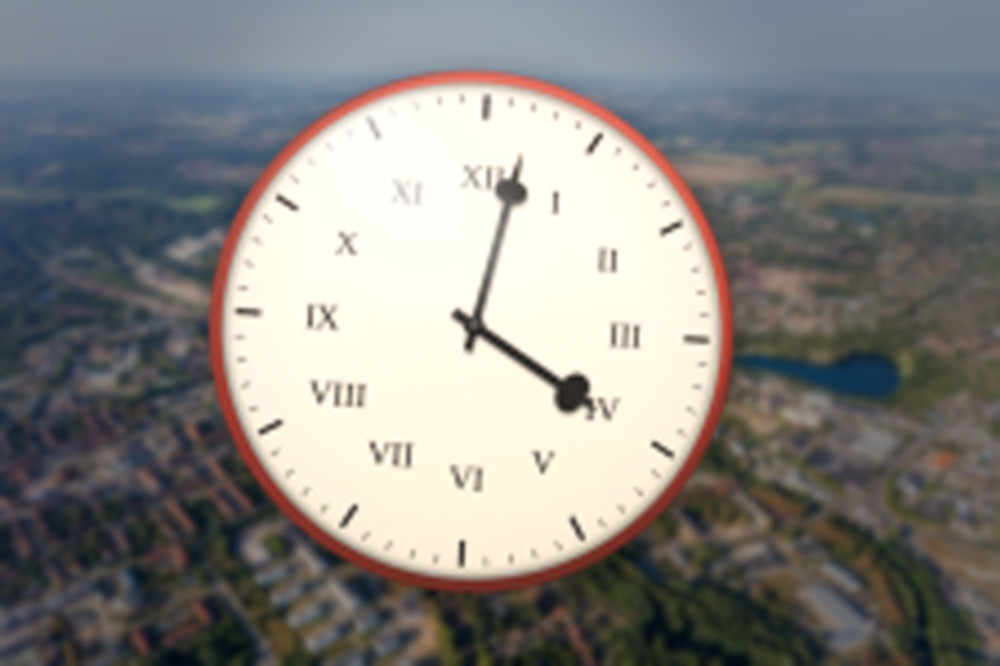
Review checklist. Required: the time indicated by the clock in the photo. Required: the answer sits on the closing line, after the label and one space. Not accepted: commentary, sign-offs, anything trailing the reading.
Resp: 4:02
